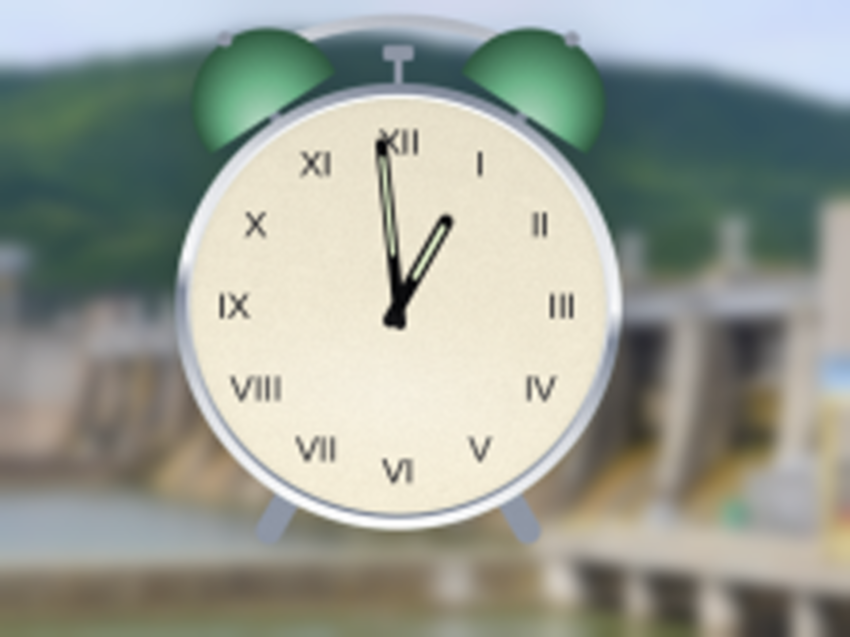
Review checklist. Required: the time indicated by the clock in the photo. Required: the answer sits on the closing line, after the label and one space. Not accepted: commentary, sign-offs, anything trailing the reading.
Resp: 12:59
